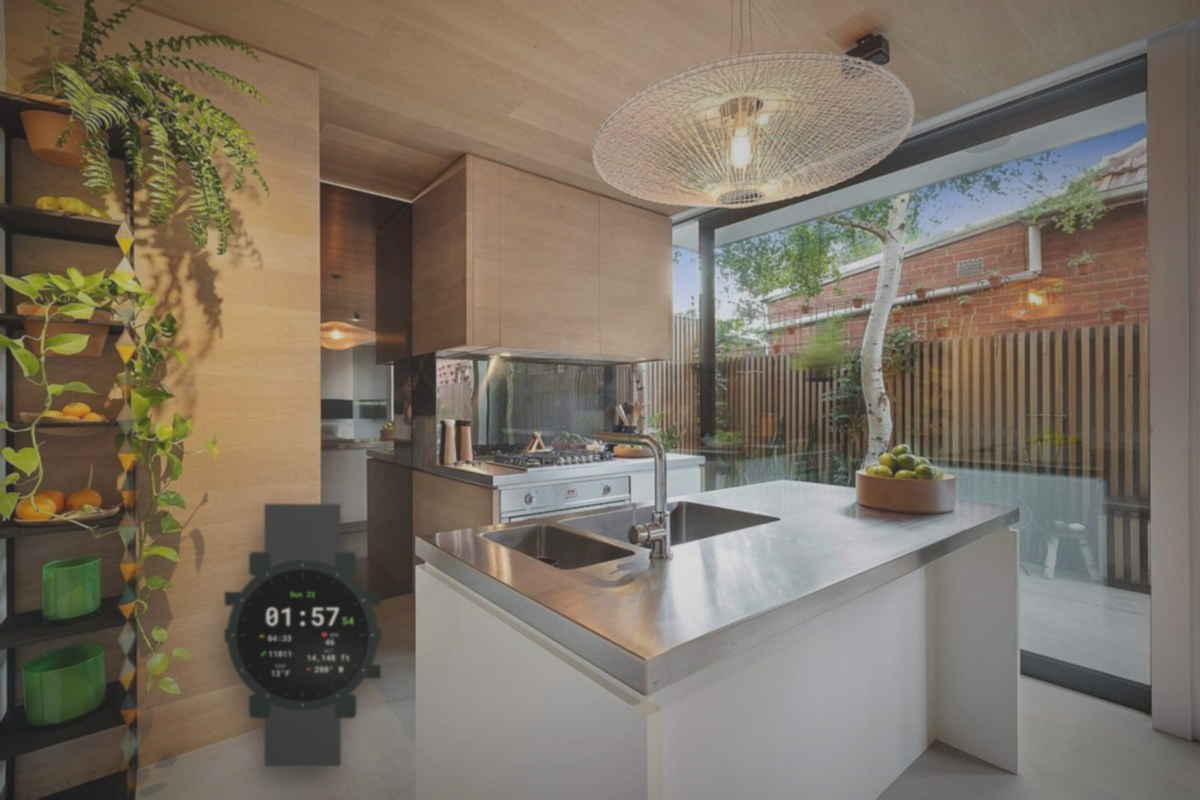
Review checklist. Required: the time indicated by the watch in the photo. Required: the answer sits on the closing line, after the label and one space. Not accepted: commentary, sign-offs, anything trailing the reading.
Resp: 1:57
